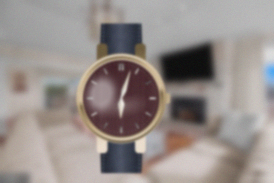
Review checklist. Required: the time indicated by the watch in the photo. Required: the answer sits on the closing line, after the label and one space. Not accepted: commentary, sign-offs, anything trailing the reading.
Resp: 6:03
